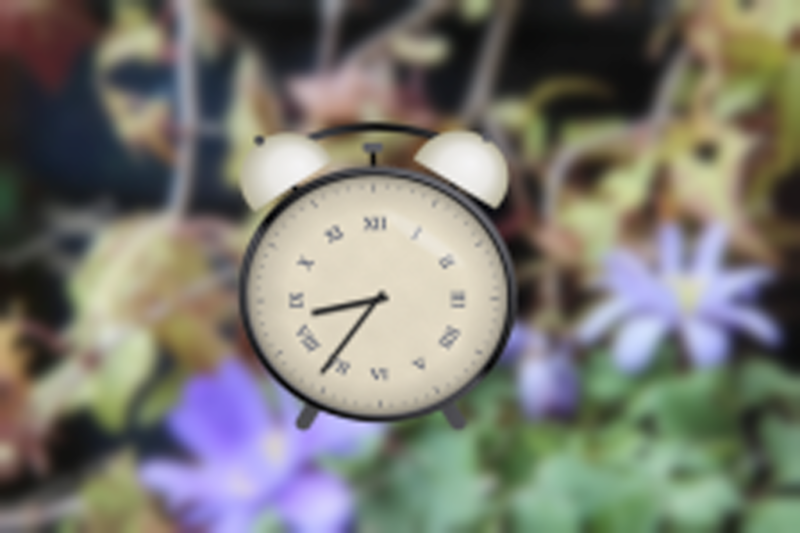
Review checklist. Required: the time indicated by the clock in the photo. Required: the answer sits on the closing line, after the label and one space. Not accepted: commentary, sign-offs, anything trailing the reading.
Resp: 8:36
